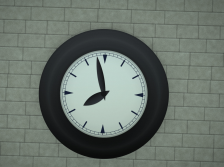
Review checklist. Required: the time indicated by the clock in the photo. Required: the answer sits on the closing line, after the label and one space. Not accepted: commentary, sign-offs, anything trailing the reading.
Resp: 7:58
